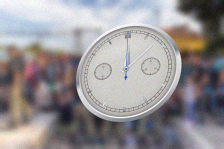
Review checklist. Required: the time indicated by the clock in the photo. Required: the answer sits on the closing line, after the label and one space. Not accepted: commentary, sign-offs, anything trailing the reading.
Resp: 12:08
